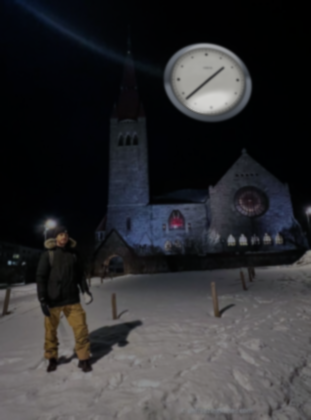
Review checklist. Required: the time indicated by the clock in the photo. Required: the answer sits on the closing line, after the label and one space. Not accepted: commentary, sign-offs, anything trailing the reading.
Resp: 1:38
